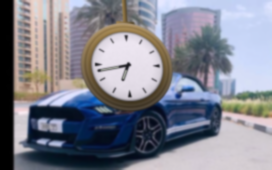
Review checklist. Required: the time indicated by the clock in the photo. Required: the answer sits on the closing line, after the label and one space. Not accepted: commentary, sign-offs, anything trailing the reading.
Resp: 6:43
